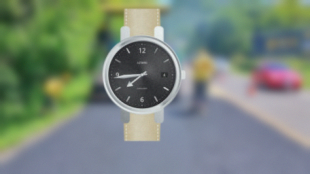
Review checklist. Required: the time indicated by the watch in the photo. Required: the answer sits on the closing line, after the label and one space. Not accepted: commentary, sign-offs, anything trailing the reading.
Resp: 7:44
